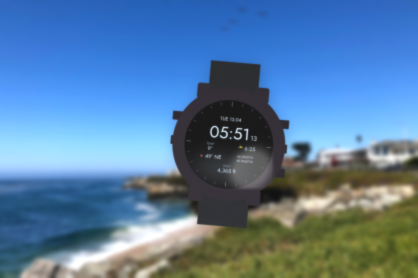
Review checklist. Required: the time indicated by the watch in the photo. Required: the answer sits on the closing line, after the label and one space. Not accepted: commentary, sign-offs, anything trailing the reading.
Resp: 5:51
